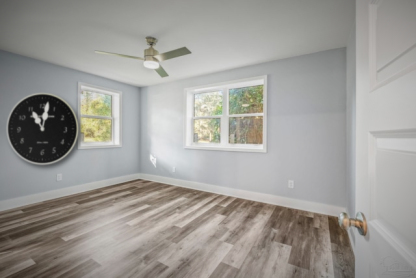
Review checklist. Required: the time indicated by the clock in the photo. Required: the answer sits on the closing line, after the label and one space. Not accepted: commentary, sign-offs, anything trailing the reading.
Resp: 11:02
